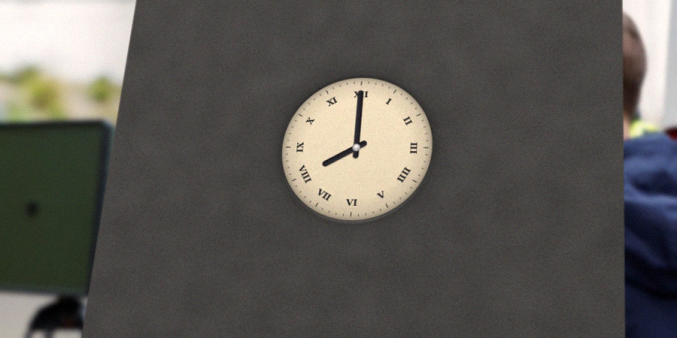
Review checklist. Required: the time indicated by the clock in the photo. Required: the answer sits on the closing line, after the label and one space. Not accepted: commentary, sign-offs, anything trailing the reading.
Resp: 8:00
